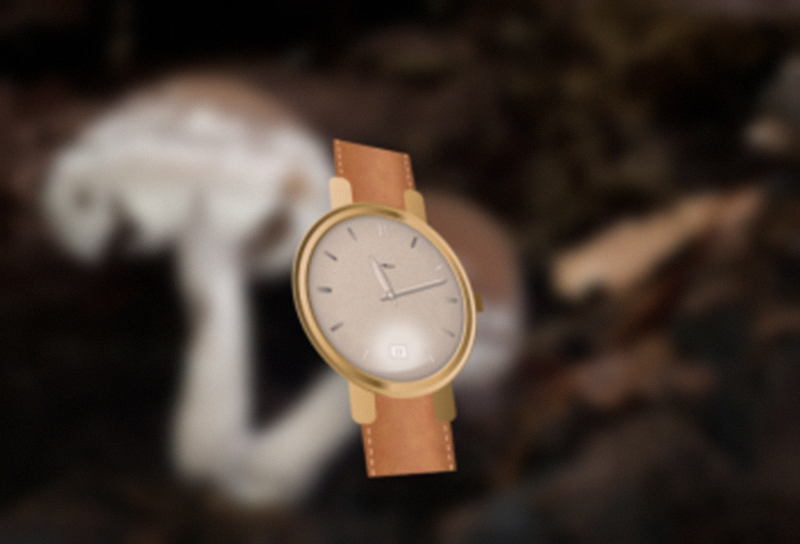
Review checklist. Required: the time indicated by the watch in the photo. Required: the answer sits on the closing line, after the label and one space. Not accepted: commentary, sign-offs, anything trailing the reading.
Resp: 11:12
